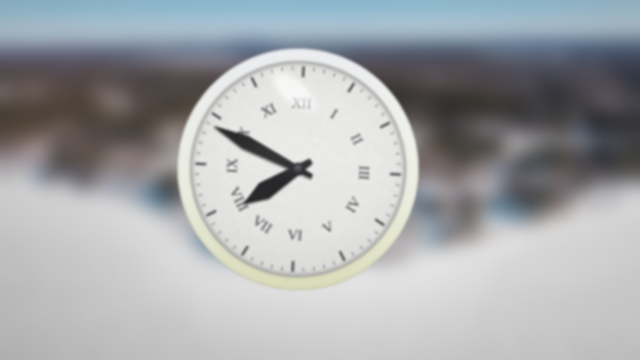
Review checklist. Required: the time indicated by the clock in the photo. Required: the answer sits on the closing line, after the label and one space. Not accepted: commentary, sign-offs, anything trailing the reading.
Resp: 7:49
